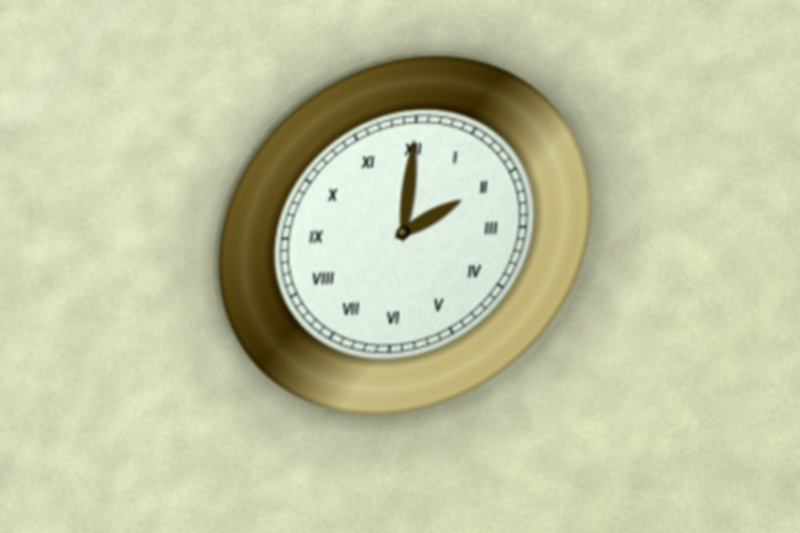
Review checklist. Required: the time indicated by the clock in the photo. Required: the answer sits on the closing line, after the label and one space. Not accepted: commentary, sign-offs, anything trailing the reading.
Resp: 2:00
